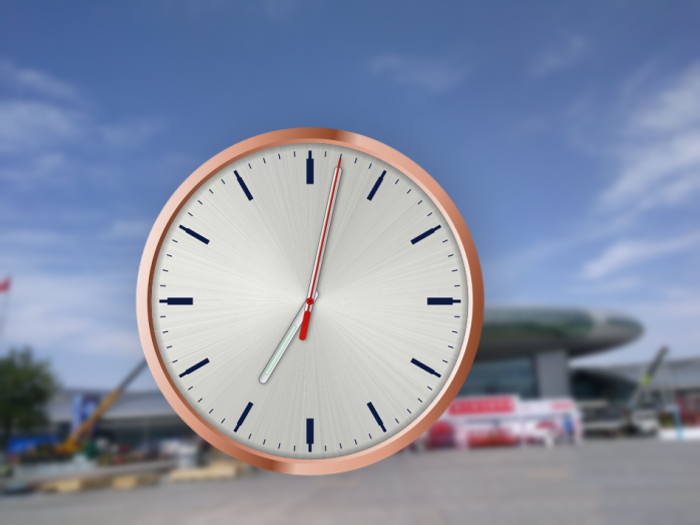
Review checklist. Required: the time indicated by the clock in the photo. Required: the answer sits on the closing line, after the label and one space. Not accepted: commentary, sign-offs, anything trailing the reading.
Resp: 7:02:02
